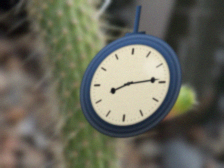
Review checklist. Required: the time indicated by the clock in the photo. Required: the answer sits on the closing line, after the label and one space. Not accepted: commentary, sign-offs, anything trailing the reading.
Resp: 8:14
